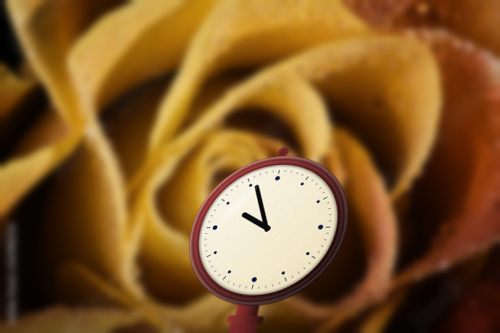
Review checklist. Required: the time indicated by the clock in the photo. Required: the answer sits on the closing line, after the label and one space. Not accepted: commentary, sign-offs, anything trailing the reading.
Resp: 9:56
